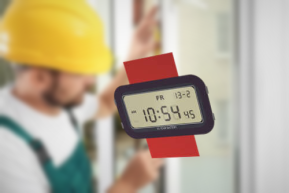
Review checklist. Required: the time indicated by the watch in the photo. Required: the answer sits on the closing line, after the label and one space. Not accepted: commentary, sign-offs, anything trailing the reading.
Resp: 10:54:45
